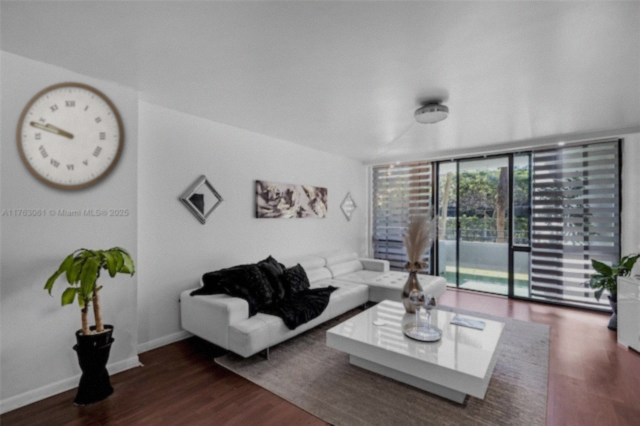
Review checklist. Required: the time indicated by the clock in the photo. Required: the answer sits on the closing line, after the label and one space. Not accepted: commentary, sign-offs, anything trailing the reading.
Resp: 9:48
